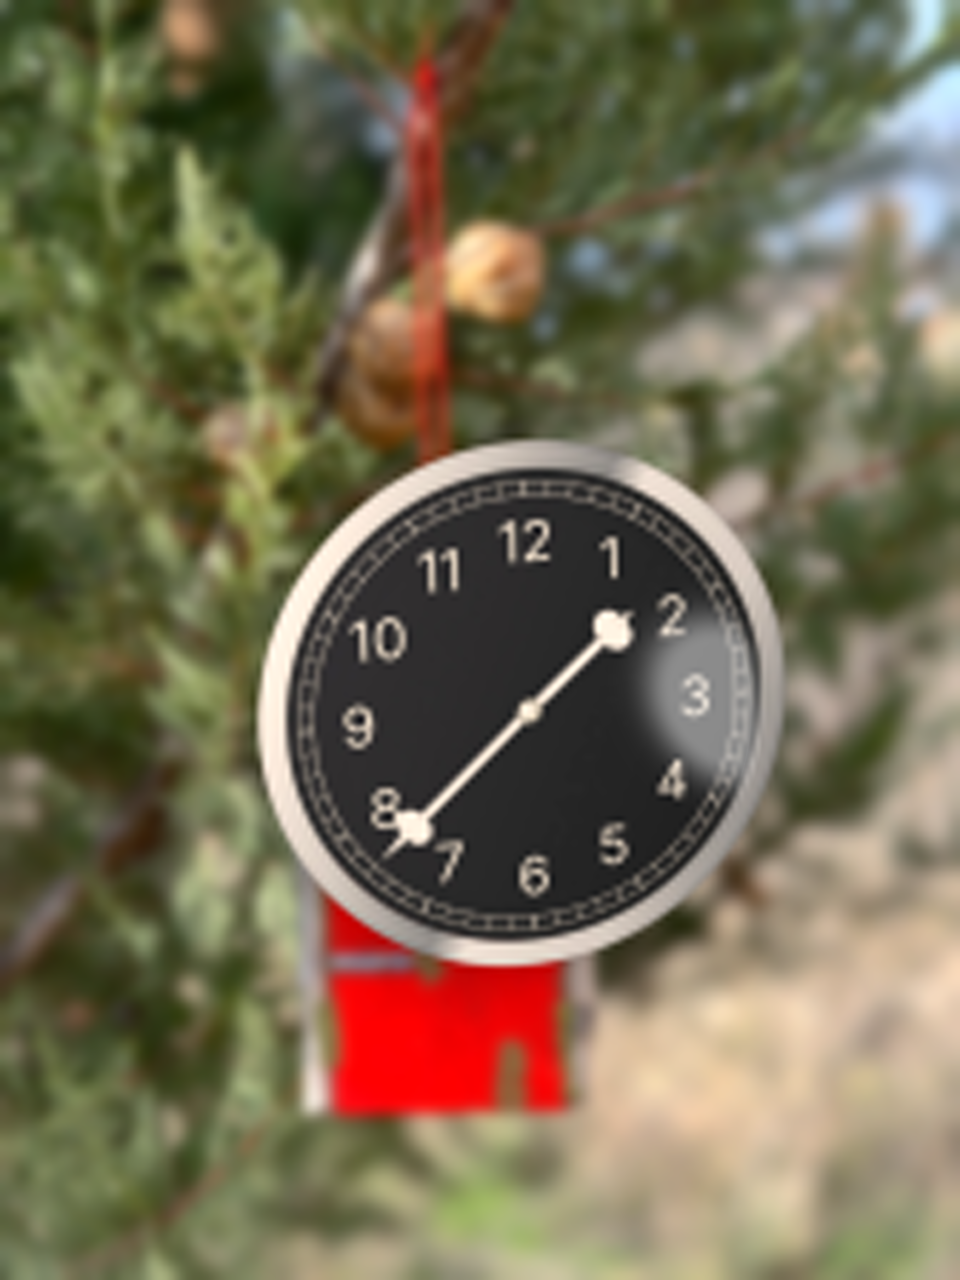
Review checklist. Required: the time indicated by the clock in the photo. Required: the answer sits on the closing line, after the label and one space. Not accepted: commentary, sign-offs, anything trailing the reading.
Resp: 1:38
